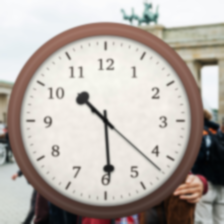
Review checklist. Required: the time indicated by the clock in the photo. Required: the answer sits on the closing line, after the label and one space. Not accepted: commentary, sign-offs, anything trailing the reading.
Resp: 10:29:22
